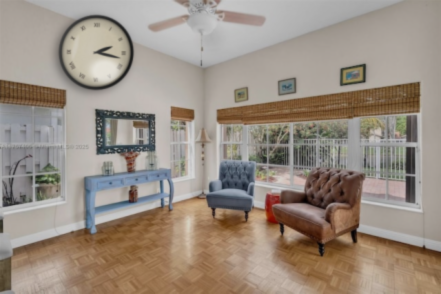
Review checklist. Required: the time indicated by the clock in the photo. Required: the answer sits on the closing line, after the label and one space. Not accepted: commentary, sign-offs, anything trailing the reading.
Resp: 2:17
